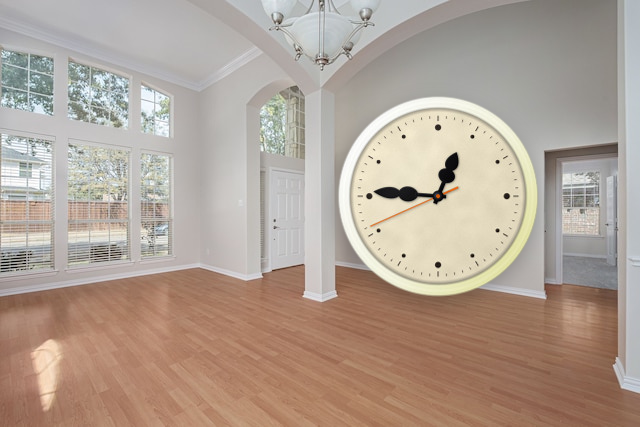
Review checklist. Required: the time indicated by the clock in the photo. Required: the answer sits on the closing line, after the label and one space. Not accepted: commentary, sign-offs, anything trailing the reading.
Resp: 12:45:41
